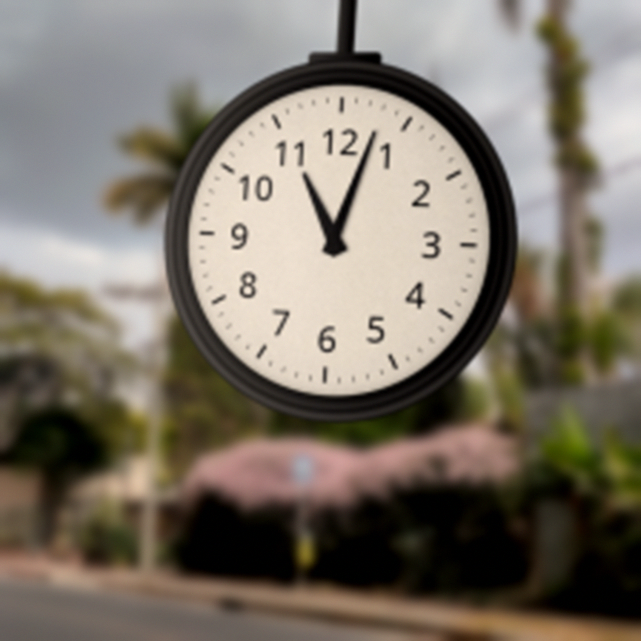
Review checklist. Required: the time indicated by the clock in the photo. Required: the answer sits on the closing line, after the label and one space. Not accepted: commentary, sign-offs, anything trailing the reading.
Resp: 11:03
